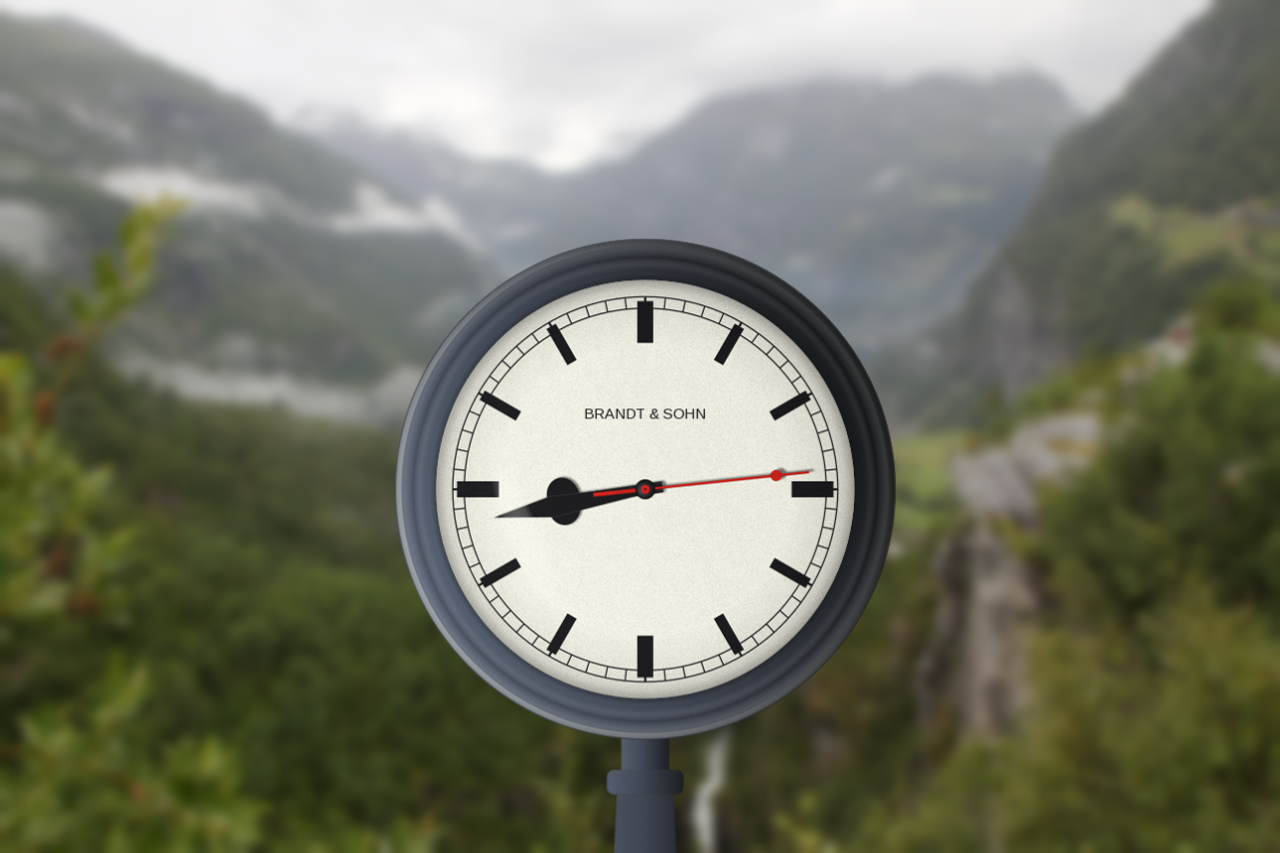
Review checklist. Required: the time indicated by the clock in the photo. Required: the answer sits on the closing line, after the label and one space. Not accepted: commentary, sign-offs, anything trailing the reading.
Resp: 8:43:14
